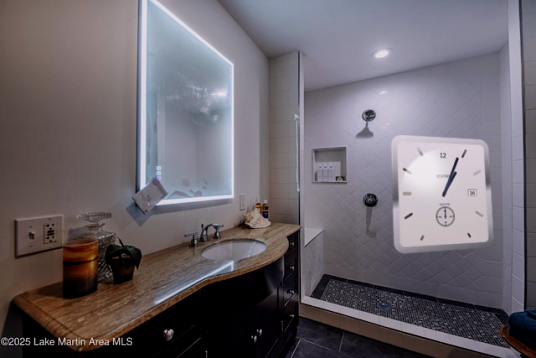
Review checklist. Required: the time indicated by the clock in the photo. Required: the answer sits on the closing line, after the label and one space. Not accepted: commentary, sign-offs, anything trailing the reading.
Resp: 1:04
